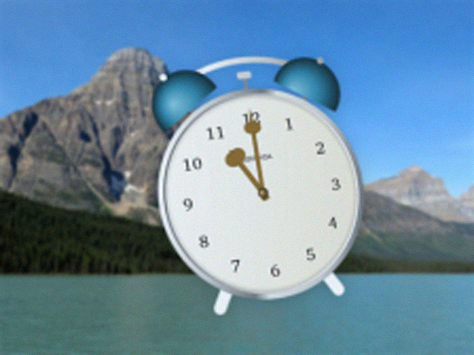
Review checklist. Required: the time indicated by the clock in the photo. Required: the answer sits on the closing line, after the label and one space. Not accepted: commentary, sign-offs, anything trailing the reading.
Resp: 11:00
